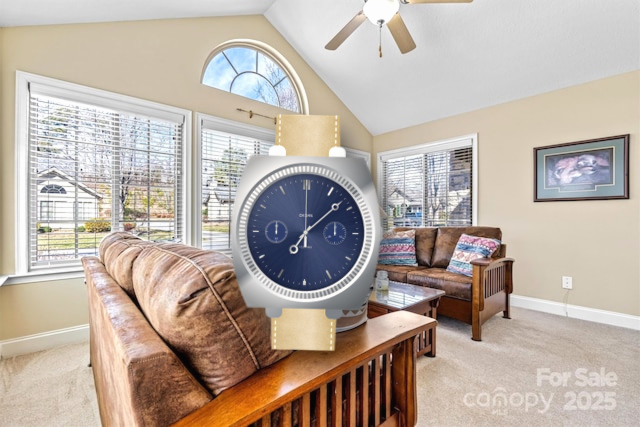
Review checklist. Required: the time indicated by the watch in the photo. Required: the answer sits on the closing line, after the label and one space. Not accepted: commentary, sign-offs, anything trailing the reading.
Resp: 7:08
